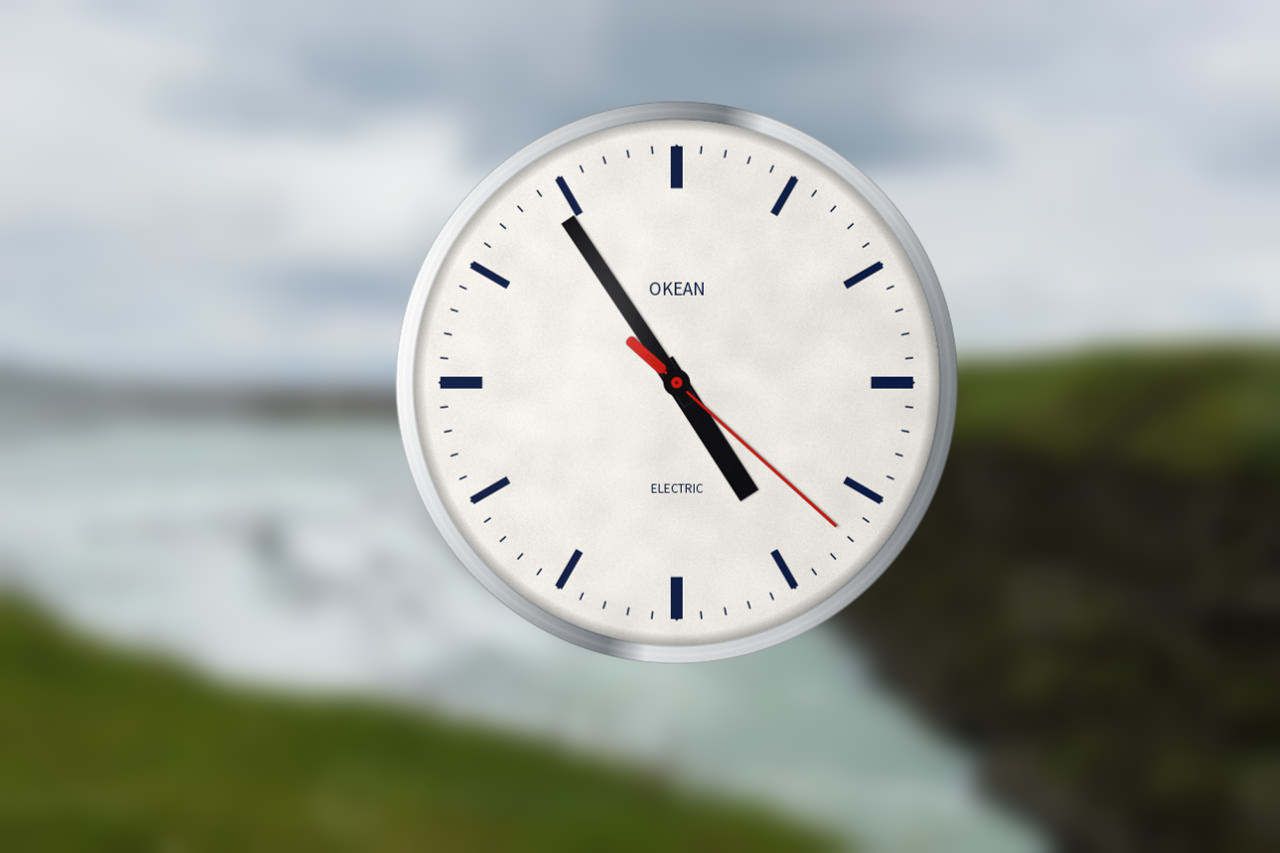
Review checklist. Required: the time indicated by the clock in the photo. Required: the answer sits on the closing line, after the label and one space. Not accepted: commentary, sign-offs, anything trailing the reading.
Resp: 4:54:22
